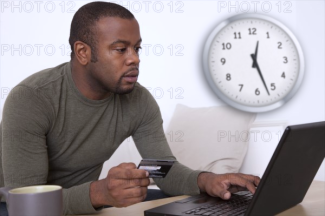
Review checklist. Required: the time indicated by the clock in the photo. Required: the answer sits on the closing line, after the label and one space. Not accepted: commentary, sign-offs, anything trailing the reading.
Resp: 12:27
